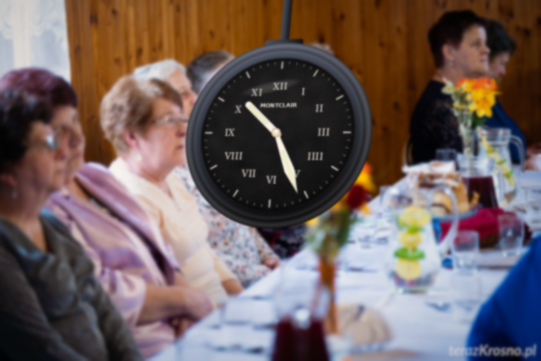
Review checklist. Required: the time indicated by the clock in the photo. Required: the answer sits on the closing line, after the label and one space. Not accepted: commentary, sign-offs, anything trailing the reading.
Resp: 10:26
